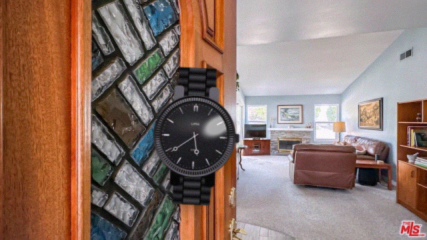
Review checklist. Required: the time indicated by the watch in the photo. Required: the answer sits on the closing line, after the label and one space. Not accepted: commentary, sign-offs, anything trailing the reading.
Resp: 5:39
